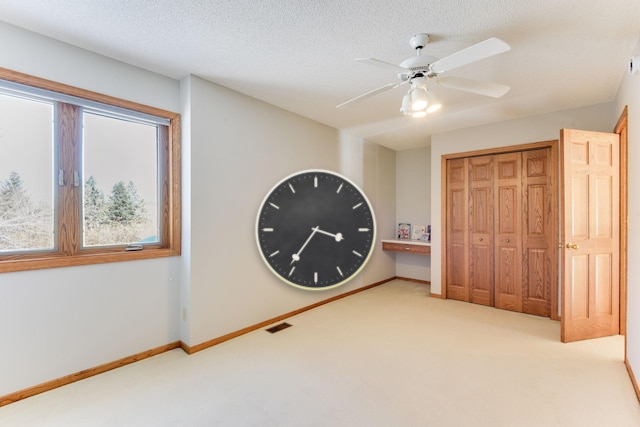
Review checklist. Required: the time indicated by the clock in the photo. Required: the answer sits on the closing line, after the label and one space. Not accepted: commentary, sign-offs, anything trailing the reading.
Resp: 3:36
